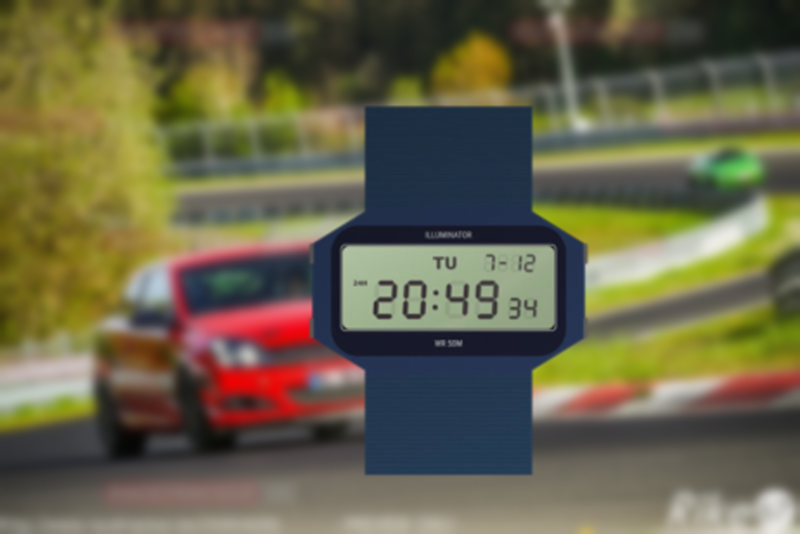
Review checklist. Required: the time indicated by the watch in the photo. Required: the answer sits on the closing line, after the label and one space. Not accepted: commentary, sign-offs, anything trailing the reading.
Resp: 20:49:34
